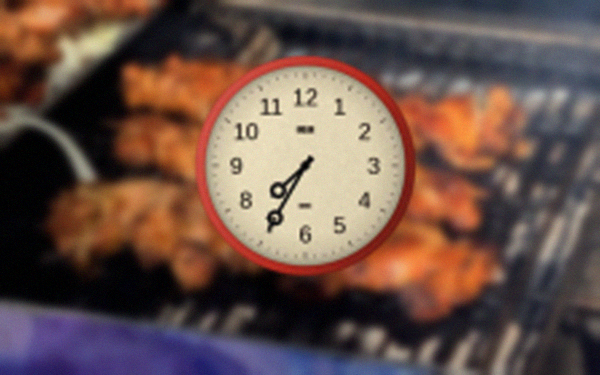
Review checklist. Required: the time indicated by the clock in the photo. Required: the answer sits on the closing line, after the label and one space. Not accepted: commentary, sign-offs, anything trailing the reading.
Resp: 7:35
